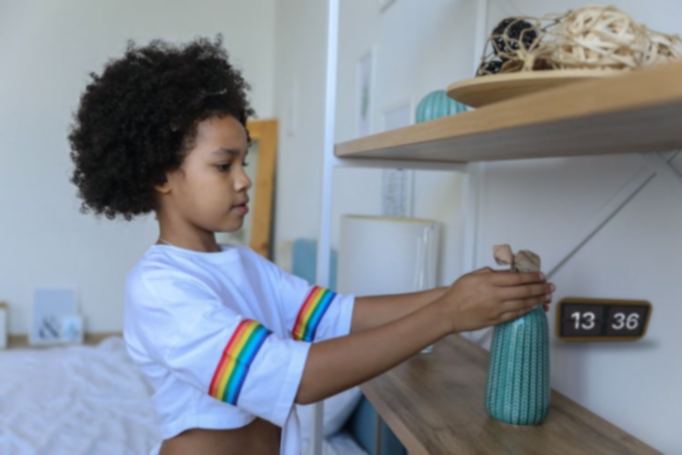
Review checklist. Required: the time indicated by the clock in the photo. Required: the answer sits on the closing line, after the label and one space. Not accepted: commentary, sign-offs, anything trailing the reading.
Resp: 13:36
